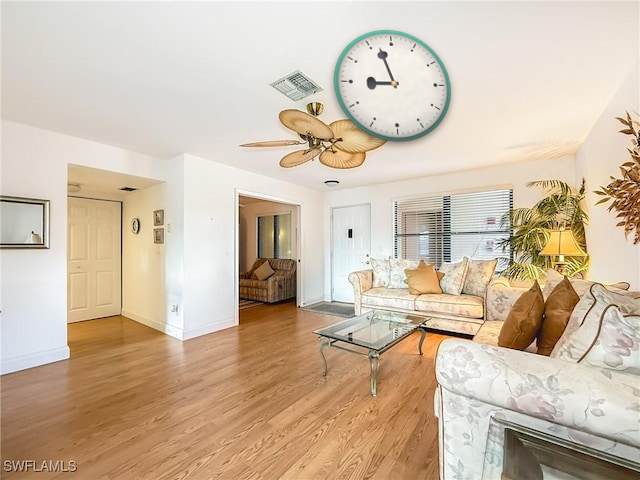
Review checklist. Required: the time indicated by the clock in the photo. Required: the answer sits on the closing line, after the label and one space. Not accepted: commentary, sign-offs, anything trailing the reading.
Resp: 8:57
